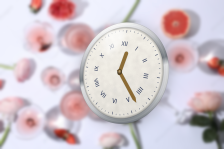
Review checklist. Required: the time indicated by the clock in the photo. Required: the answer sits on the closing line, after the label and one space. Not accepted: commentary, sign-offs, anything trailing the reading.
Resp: 12:23
